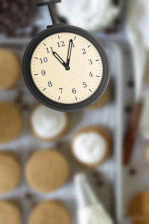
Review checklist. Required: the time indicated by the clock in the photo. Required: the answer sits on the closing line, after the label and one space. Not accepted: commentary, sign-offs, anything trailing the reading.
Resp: 11:04
